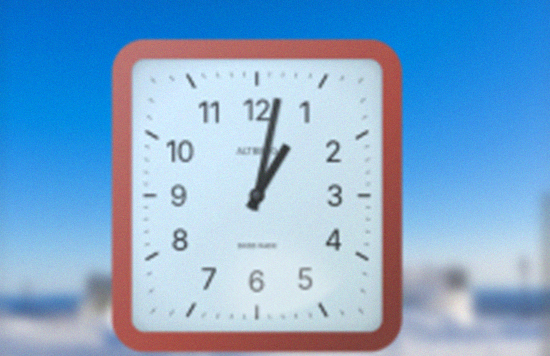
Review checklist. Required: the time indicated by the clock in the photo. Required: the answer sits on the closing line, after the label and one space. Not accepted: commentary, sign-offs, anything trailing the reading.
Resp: 1:02
